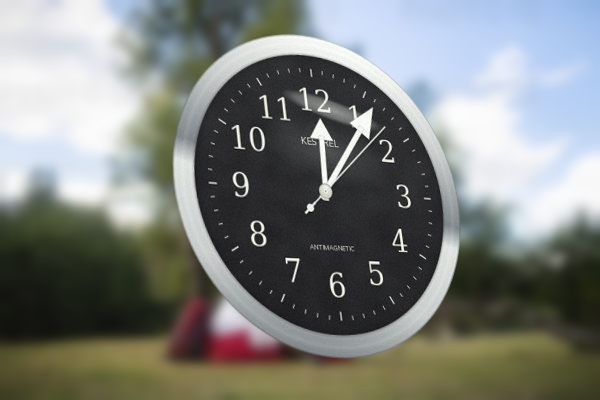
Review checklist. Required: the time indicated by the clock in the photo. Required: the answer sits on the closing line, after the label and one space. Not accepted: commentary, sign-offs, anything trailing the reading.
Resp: 12:06:08
